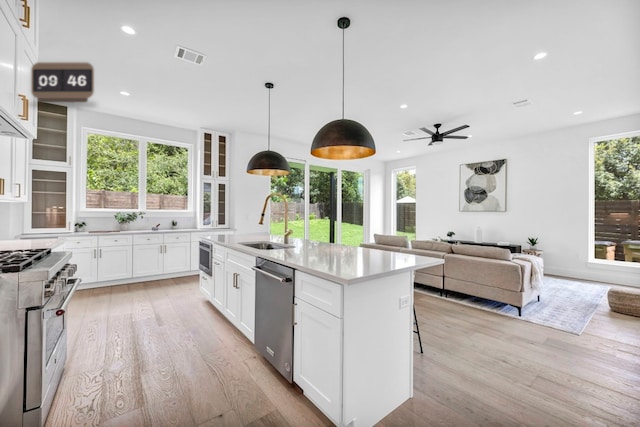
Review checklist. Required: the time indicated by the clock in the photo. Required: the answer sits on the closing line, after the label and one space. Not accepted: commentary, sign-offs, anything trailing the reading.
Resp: 9:46
